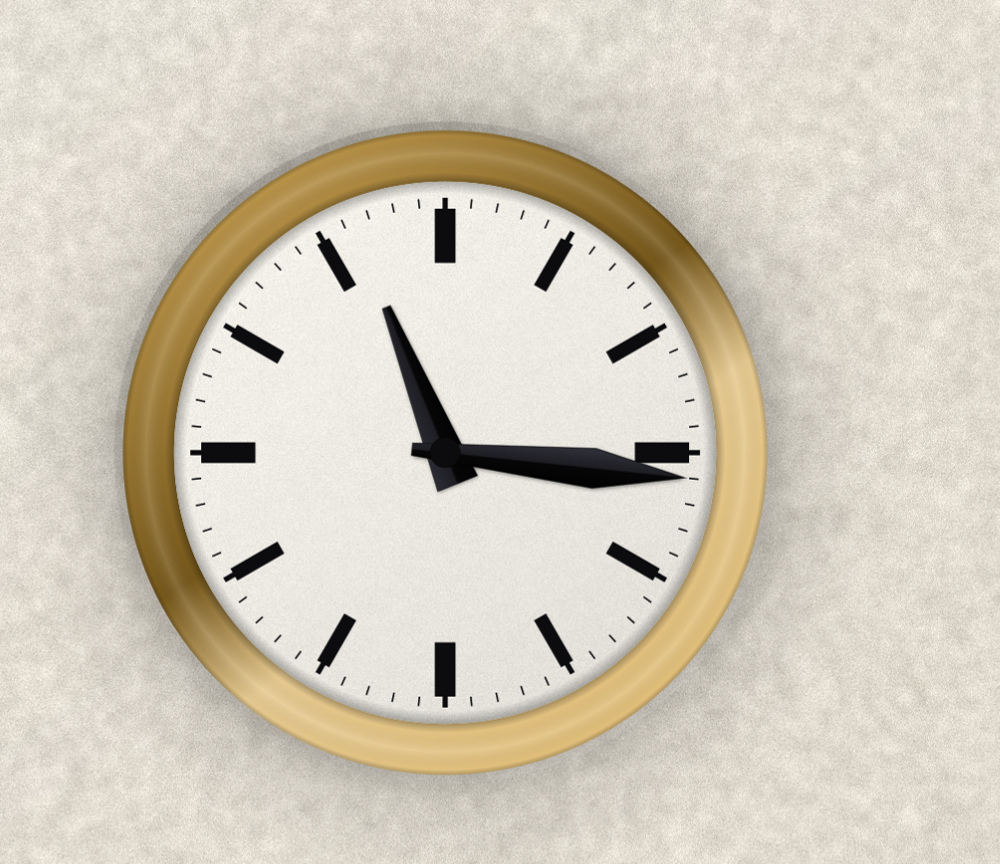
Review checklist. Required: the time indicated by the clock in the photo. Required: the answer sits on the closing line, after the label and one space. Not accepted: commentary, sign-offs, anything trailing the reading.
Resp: 11:16
